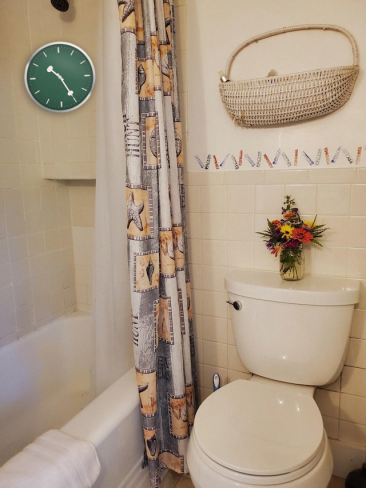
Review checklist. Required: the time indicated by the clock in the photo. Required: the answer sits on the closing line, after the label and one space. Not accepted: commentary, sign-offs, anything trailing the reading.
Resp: 10:25
